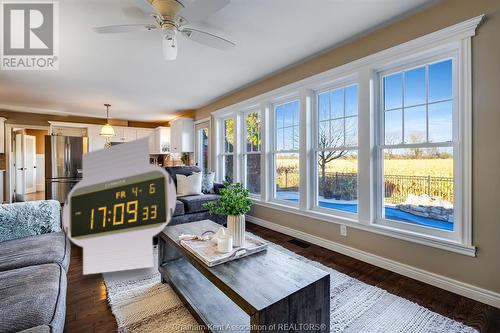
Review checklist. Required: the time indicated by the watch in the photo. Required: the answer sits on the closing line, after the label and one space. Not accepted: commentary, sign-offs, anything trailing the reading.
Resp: 17:09:33
